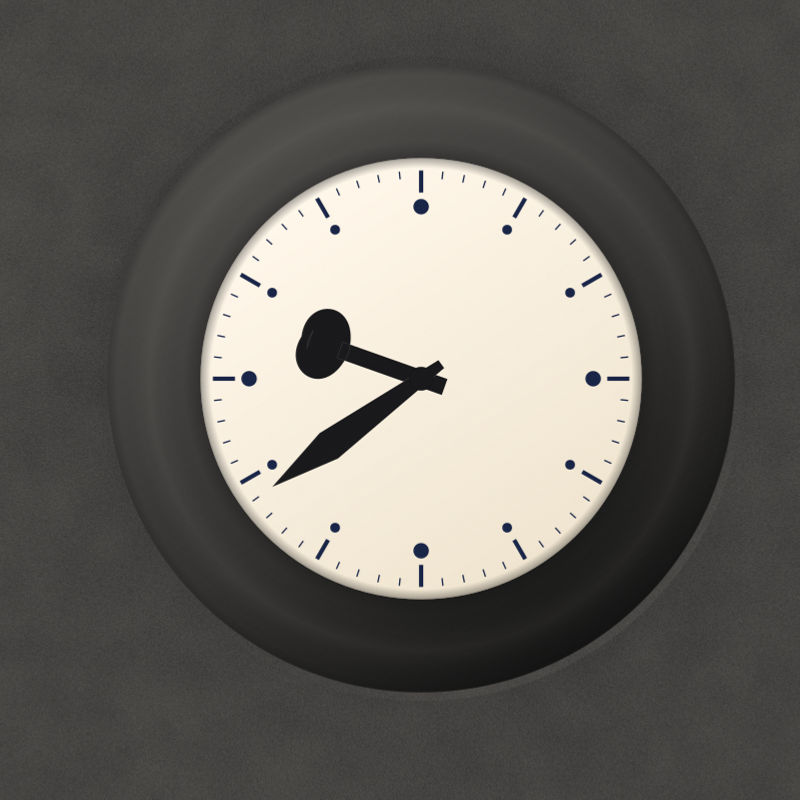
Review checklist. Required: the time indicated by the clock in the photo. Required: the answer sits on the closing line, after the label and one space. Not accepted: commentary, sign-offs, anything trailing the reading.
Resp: 9:39
